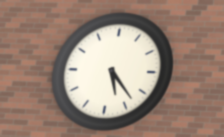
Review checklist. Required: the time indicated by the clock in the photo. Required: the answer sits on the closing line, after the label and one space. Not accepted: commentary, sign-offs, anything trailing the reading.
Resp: 5:23
